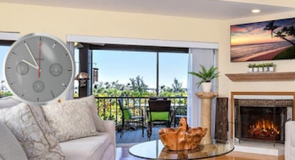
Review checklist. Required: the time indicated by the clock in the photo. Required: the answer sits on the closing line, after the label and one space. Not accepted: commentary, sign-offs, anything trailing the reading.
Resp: 9:55
